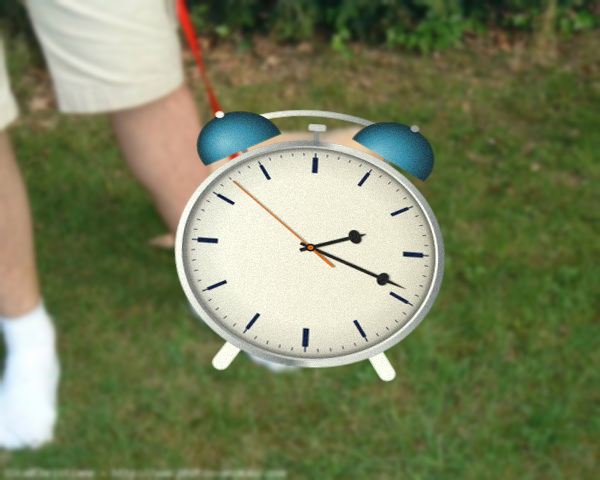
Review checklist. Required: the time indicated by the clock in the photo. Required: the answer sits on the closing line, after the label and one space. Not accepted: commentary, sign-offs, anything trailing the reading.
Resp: 2:18:52
